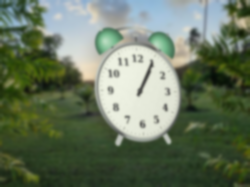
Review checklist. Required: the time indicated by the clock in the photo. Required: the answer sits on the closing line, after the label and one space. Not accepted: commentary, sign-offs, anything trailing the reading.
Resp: 1:05
